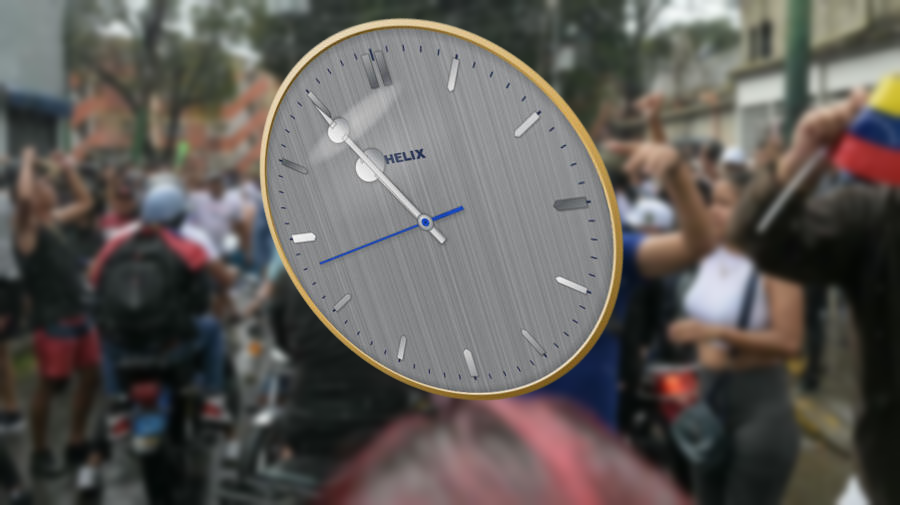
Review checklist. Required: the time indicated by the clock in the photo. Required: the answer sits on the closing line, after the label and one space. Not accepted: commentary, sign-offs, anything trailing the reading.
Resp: 10:54:43
